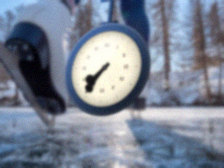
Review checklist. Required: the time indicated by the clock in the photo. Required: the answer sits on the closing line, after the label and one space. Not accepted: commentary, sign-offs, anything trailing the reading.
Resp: 7:36
